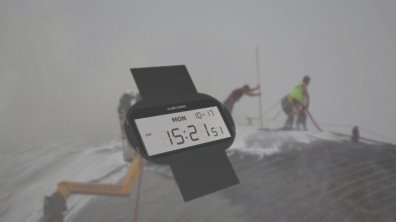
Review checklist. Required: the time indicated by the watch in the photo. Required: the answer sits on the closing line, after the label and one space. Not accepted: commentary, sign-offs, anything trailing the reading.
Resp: 15:21:51
